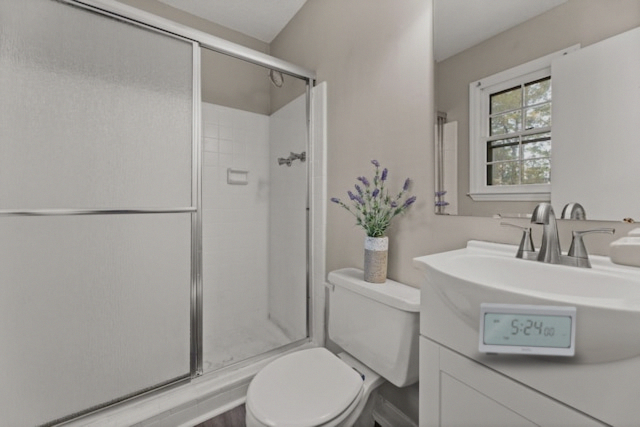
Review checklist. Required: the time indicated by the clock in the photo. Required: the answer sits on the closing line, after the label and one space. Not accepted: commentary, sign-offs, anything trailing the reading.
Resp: 5:24
